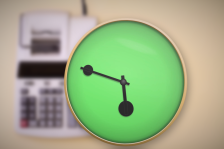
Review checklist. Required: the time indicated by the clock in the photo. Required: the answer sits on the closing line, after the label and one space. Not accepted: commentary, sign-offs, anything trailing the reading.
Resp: 5:48
